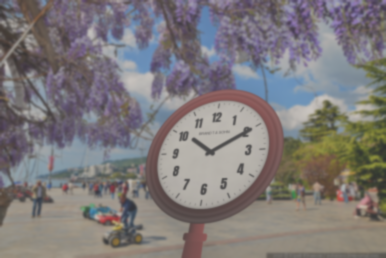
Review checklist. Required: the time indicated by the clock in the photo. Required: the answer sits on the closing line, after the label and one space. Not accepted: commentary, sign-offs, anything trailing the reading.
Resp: 10:10
